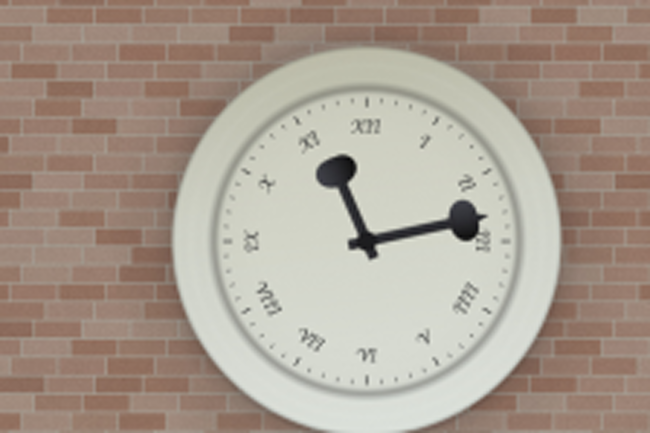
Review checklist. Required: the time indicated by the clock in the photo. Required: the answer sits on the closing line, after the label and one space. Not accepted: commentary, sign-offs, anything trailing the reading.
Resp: 11:13
